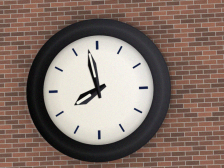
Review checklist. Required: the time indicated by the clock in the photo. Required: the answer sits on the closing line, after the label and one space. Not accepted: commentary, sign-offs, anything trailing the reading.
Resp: 7:58
